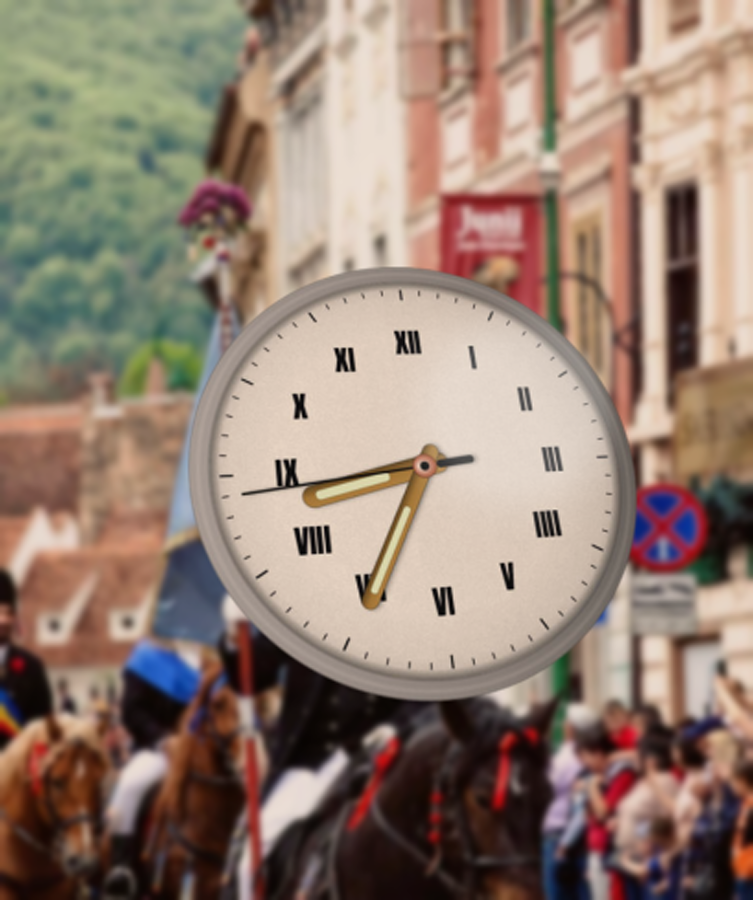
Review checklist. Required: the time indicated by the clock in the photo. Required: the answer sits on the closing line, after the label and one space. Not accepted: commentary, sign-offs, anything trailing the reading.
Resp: 8:34:44
